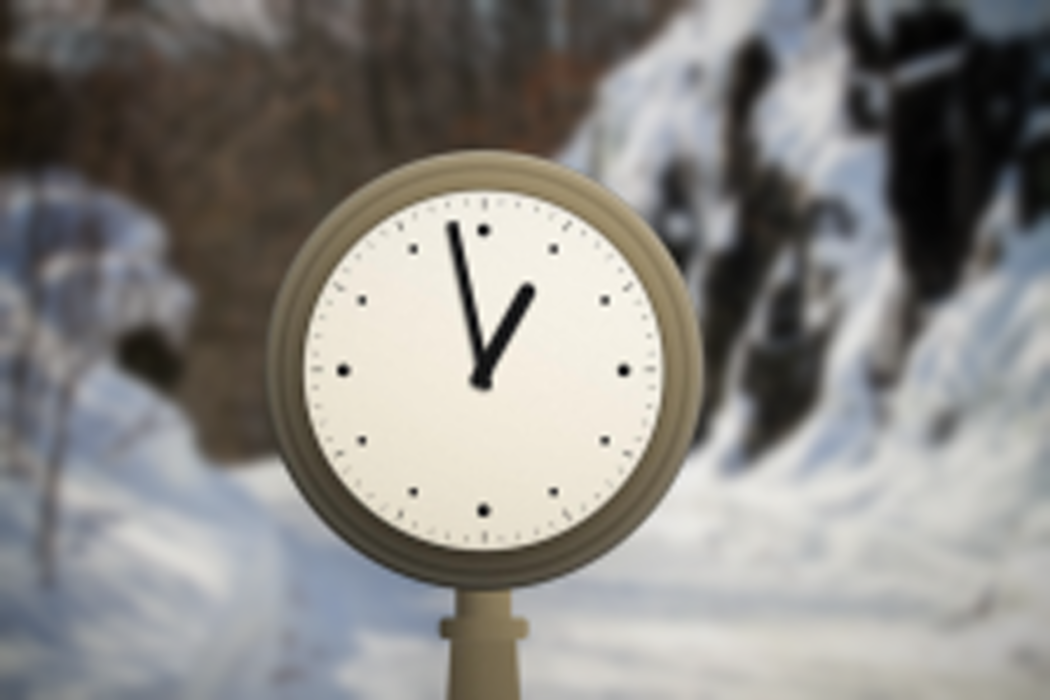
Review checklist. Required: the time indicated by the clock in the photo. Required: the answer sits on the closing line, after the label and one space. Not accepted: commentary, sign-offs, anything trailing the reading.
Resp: 12:58
